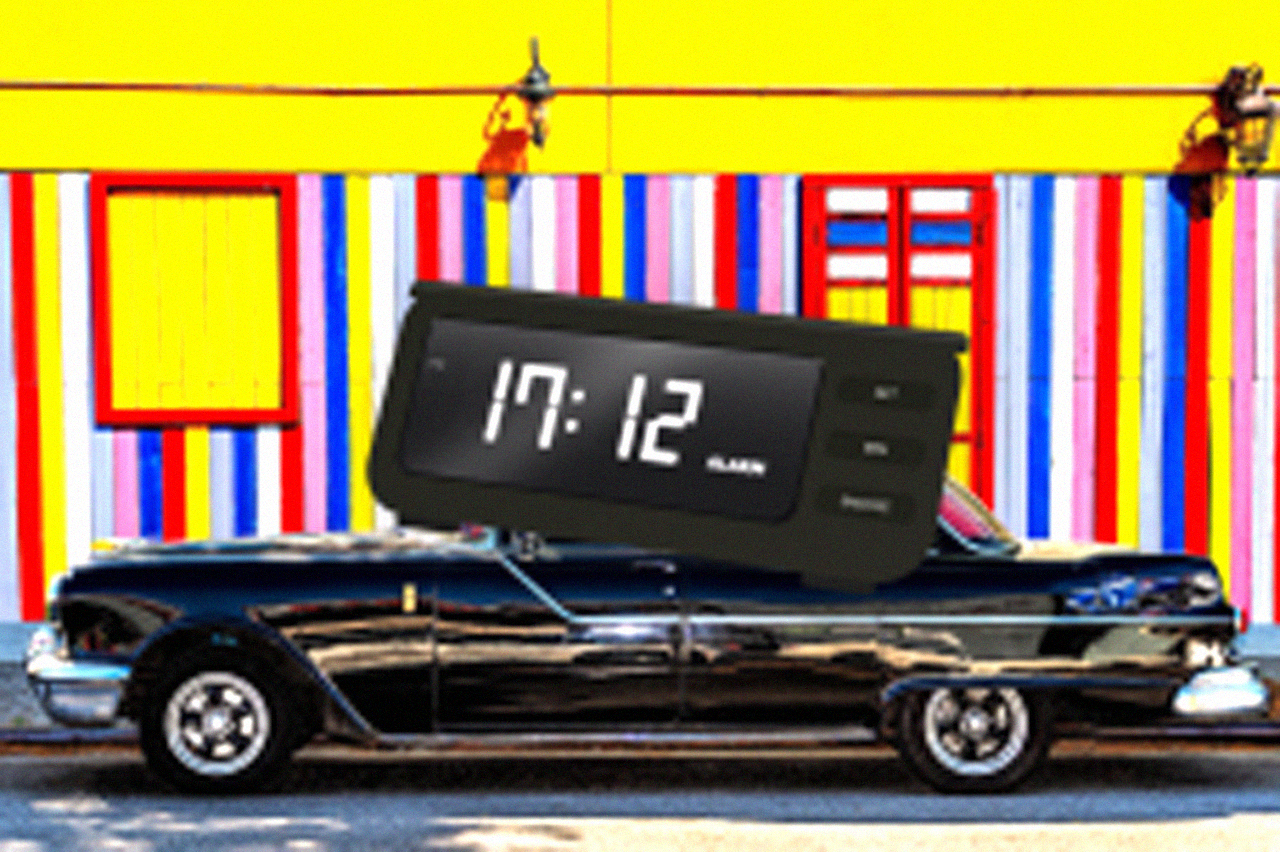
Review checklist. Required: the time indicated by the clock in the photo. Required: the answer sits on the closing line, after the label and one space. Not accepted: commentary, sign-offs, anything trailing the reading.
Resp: 17:12
